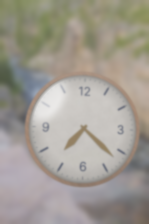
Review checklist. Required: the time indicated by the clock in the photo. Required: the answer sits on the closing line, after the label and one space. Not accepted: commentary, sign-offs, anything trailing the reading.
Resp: 7:22
